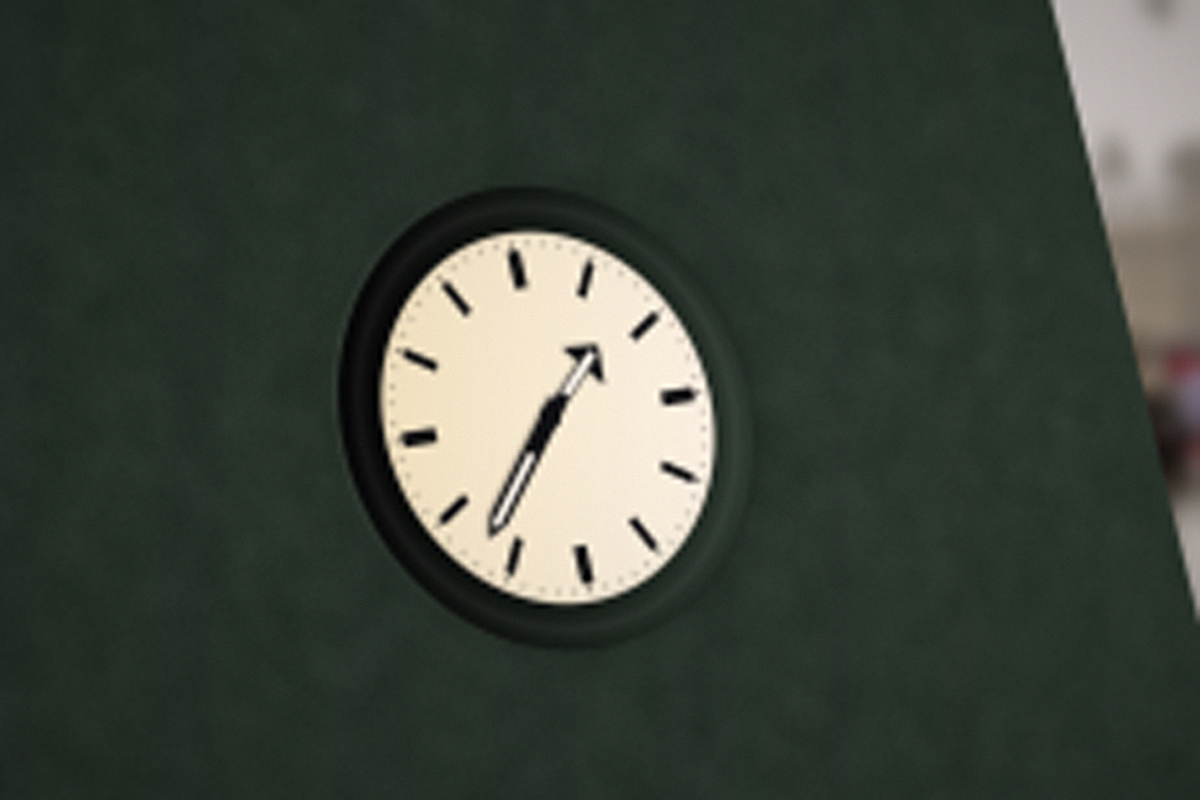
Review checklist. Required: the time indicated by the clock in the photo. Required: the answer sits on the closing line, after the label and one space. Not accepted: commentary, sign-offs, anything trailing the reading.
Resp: 1:37
